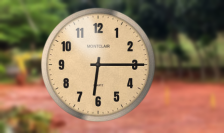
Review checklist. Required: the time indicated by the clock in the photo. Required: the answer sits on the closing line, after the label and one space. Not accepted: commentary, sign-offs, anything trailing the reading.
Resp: 6:15
